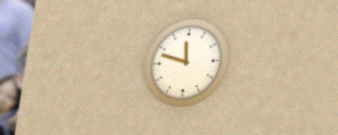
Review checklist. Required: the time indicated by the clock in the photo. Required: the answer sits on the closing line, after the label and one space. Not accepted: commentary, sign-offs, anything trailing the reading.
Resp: 11:48
